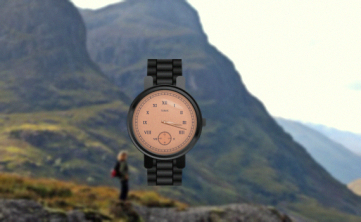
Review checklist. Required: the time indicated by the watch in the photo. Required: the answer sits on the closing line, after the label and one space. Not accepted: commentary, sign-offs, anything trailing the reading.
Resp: 3:18
